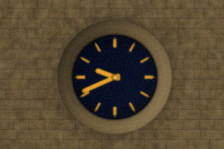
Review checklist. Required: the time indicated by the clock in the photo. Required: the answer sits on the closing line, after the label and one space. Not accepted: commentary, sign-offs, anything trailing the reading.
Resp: 9:41
